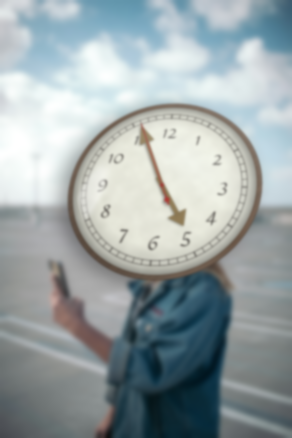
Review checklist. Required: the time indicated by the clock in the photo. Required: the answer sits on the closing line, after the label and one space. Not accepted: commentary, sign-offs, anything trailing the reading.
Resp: 4:55:56
